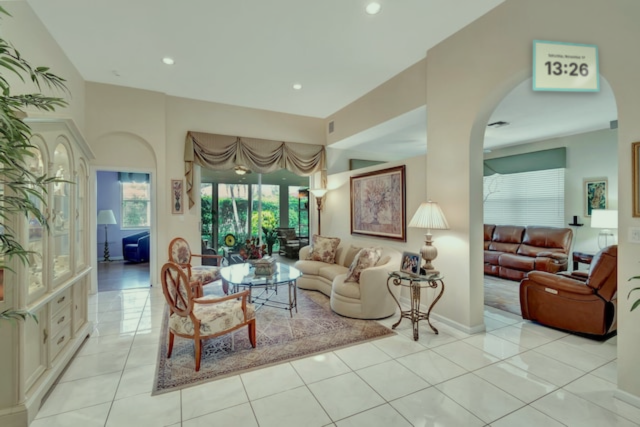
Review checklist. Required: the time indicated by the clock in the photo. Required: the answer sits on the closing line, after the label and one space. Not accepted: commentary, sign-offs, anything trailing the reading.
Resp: 13:26
